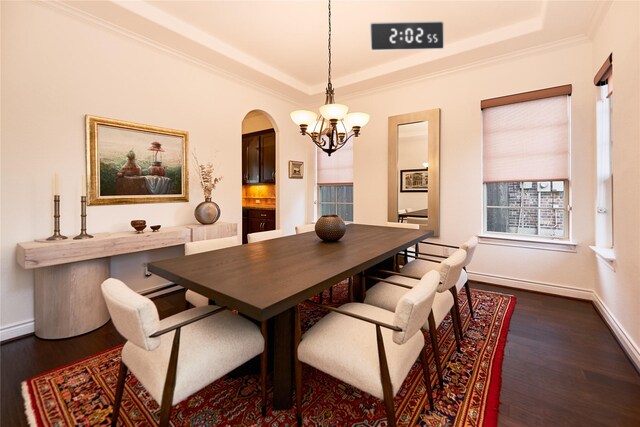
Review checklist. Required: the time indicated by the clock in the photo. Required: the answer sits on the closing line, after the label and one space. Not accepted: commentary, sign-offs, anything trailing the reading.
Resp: 2:02
